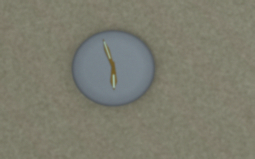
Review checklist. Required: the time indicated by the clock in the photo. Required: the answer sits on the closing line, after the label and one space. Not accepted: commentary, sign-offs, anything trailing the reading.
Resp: 5:57
